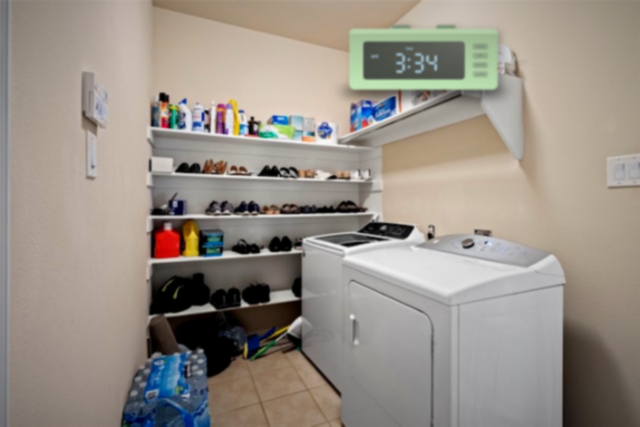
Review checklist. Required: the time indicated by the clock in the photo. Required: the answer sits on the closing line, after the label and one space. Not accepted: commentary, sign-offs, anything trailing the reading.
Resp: 3:34
